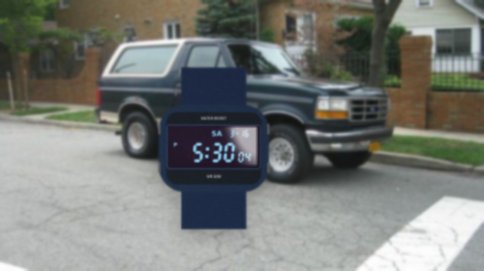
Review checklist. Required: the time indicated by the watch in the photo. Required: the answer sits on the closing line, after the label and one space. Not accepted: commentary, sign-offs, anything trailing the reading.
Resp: 5:30:04
